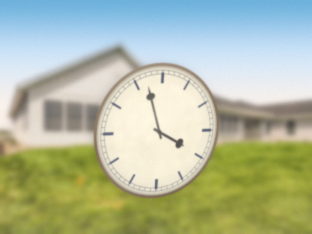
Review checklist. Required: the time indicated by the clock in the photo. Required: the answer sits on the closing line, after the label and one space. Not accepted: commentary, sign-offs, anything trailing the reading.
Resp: 3:57
